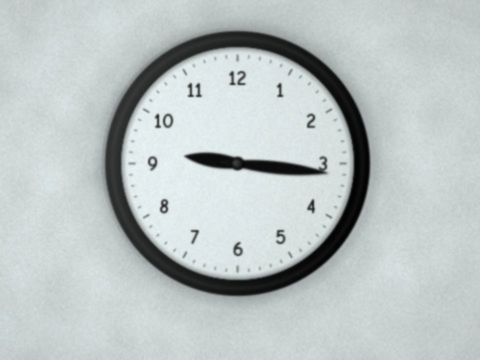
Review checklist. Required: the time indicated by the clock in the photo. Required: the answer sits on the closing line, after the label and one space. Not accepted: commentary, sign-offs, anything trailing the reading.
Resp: 9:16
